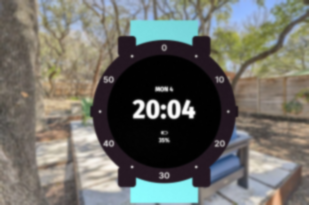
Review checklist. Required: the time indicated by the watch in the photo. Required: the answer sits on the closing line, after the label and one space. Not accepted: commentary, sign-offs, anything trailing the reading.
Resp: 20:04
